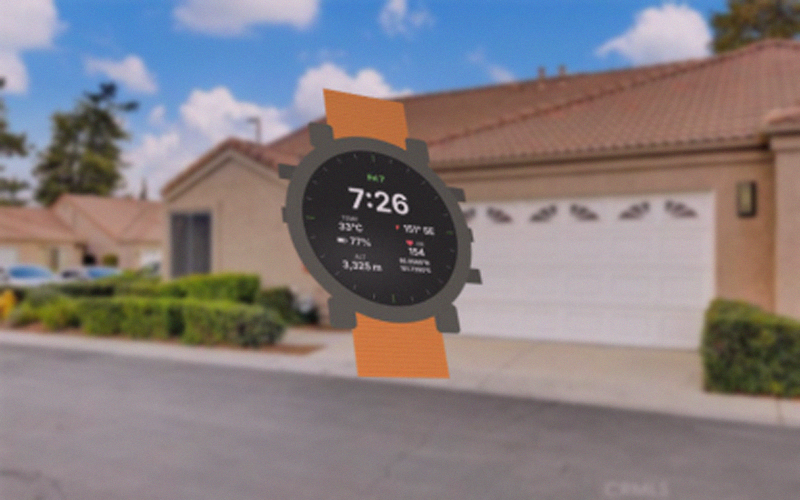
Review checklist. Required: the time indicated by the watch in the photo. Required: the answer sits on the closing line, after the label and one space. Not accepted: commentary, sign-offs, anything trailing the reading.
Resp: 7:26
